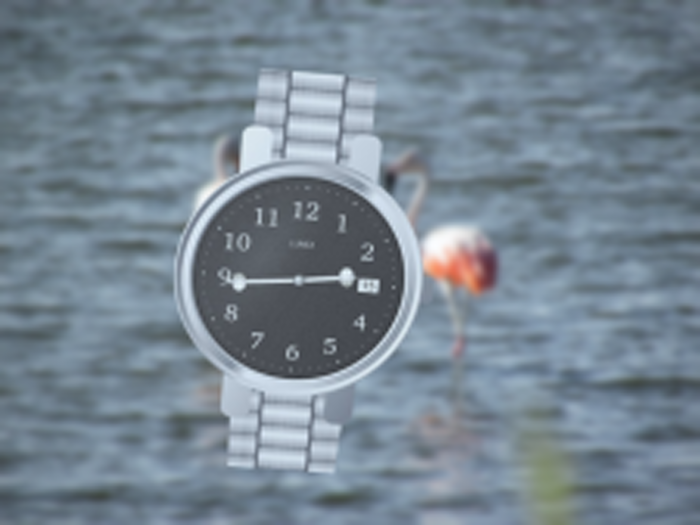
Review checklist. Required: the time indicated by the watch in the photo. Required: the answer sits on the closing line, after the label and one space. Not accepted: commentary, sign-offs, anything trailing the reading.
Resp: 2:44
